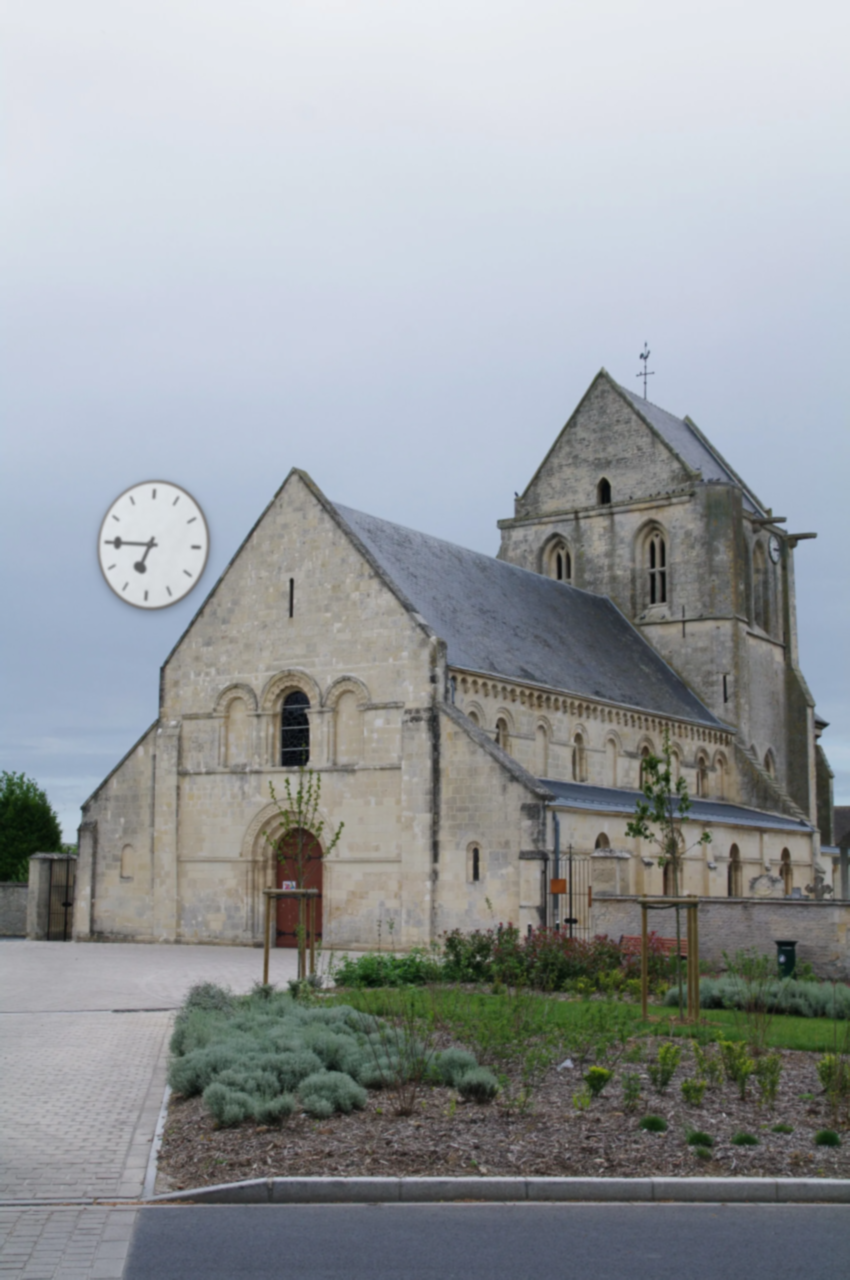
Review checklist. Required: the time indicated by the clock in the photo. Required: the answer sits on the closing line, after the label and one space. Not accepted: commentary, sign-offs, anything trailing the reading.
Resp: 6:45
